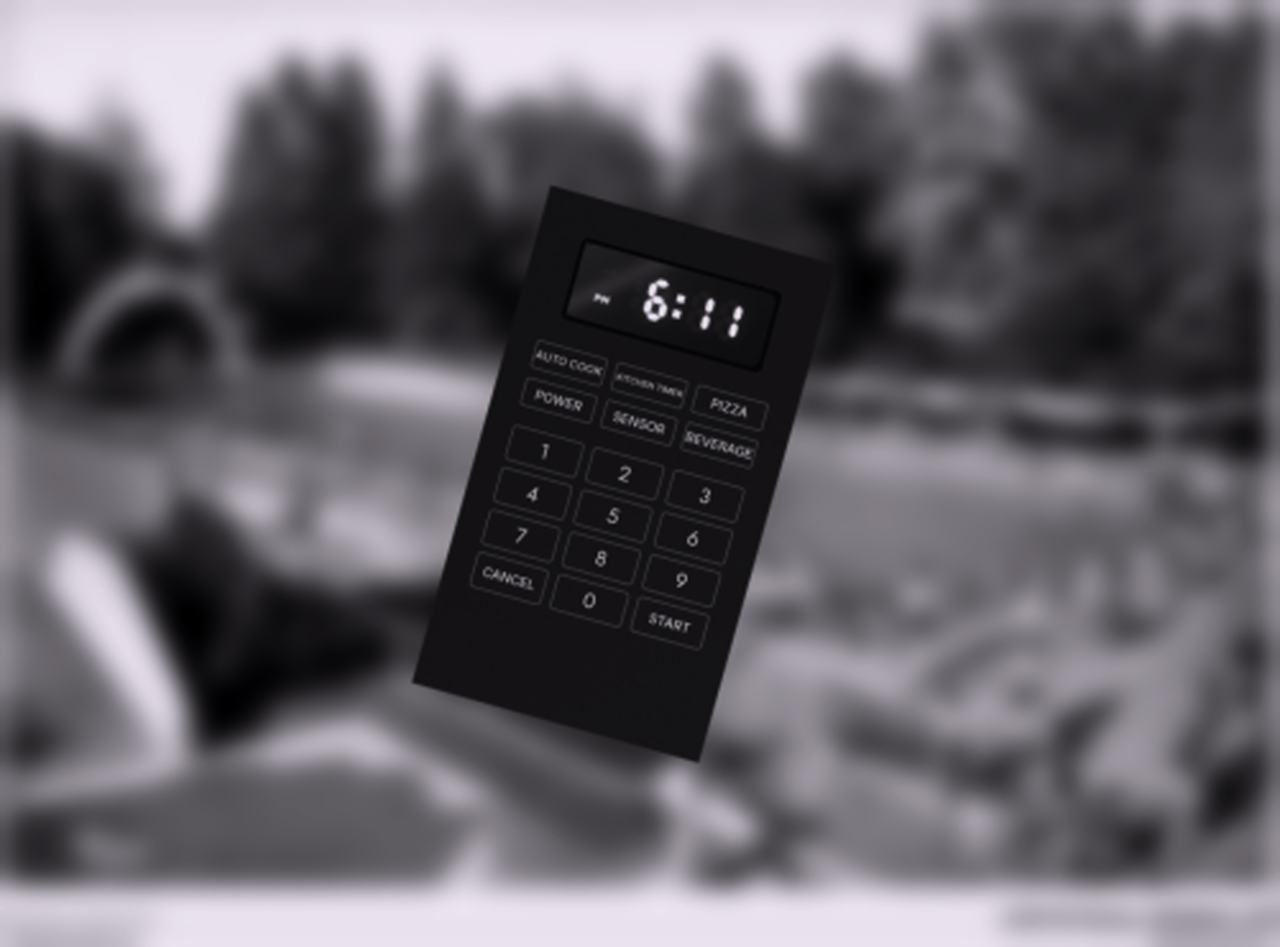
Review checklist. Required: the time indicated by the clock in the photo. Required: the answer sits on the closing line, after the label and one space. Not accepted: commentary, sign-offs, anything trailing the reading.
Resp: 6:11
